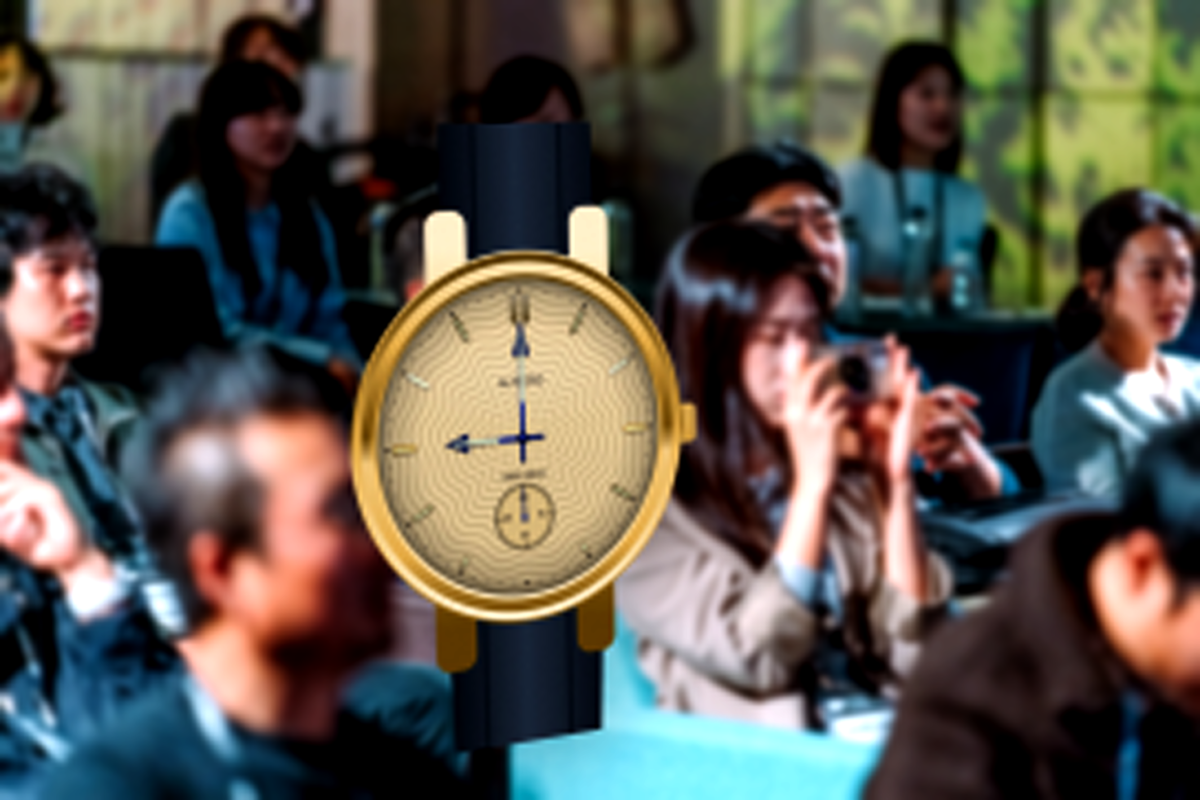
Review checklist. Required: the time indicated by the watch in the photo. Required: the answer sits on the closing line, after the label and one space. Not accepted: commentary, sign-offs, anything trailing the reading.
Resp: 9:00
